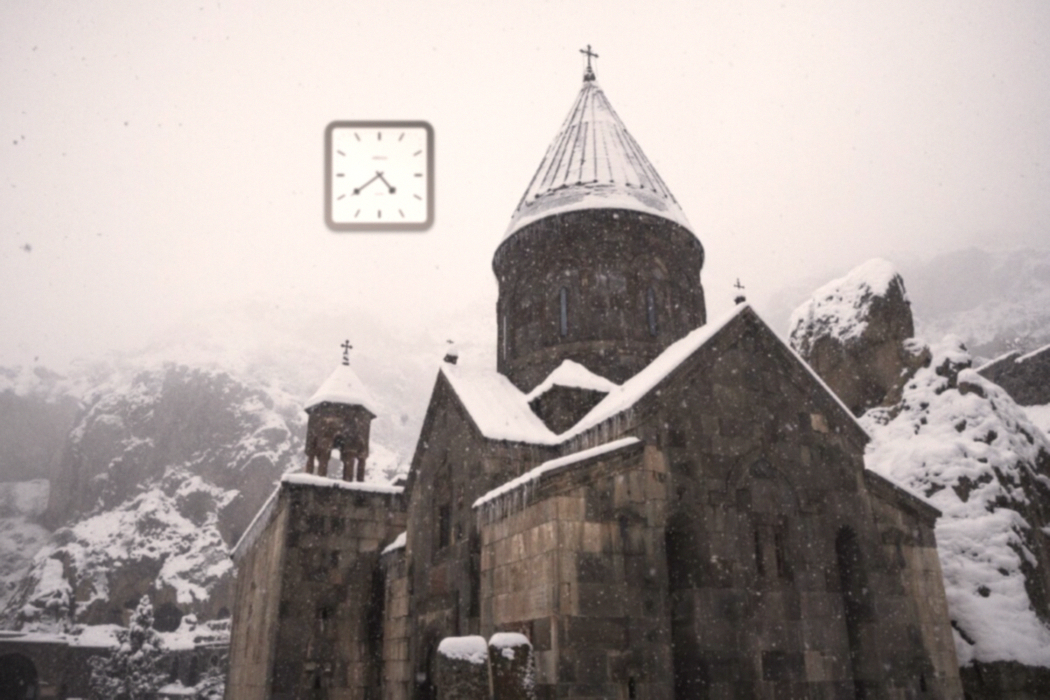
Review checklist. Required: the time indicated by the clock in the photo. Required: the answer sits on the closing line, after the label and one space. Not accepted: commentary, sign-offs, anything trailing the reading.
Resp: 4:39
